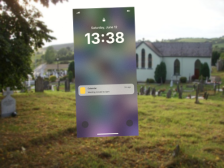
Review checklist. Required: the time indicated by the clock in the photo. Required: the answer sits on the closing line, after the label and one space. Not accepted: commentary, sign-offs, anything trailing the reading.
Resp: 13:38
